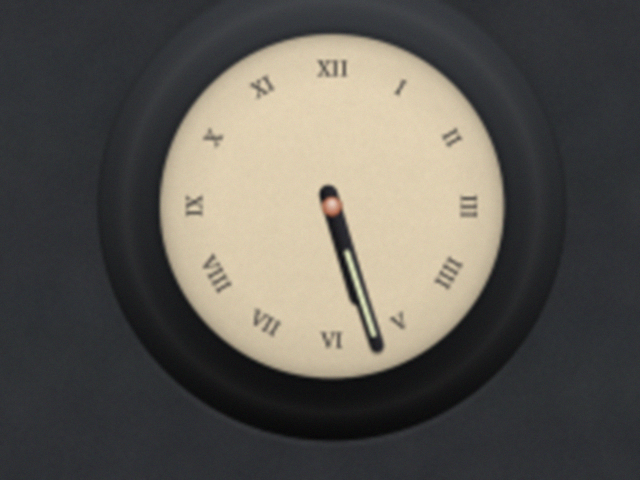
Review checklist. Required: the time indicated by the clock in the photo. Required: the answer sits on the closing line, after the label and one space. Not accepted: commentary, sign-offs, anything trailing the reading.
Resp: 5:27
